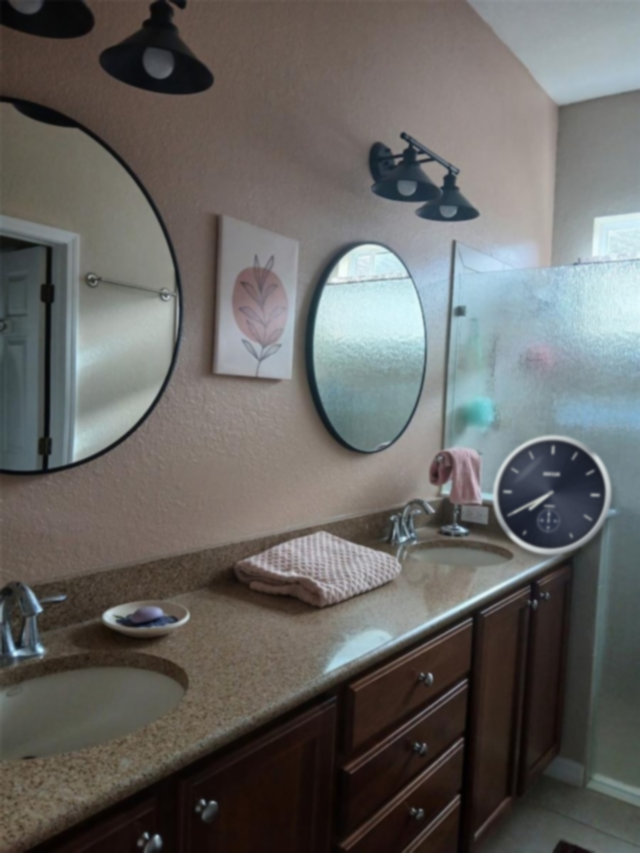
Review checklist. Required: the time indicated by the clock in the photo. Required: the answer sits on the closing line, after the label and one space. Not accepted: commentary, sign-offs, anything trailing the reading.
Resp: 7:40
